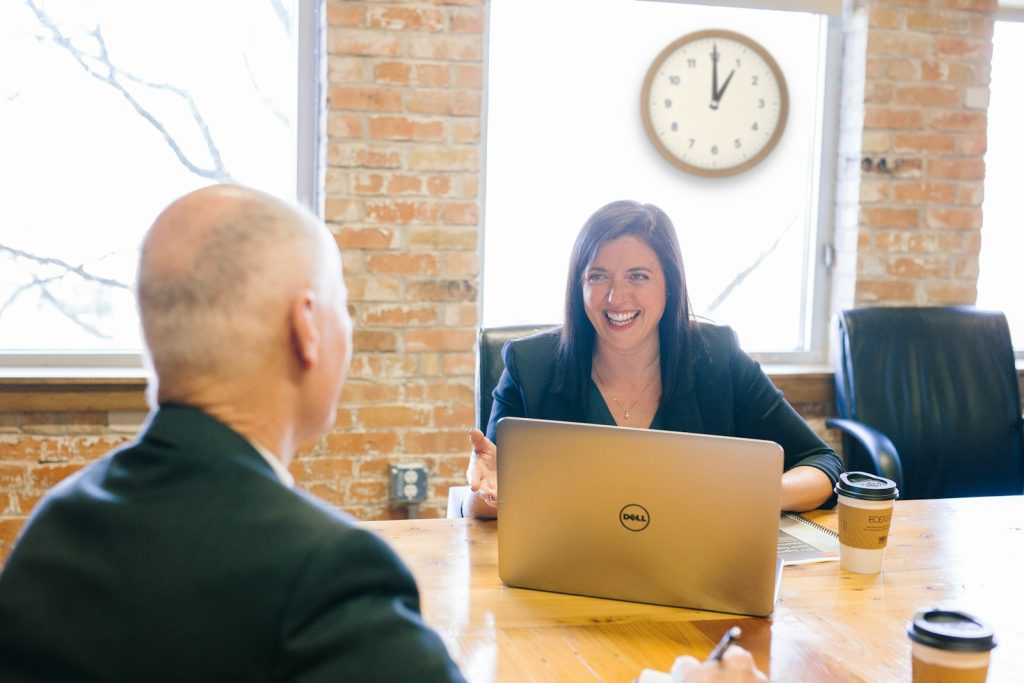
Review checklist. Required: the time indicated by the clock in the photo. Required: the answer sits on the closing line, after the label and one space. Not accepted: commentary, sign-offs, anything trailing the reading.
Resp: 1:00
